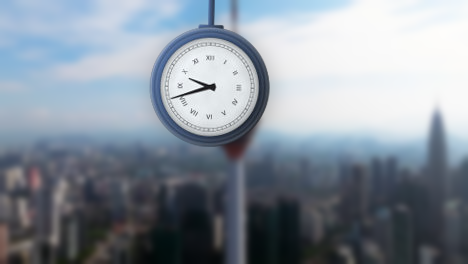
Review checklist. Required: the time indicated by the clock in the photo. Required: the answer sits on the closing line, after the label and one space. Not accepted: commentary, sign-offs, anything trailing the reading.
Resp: 9:42
